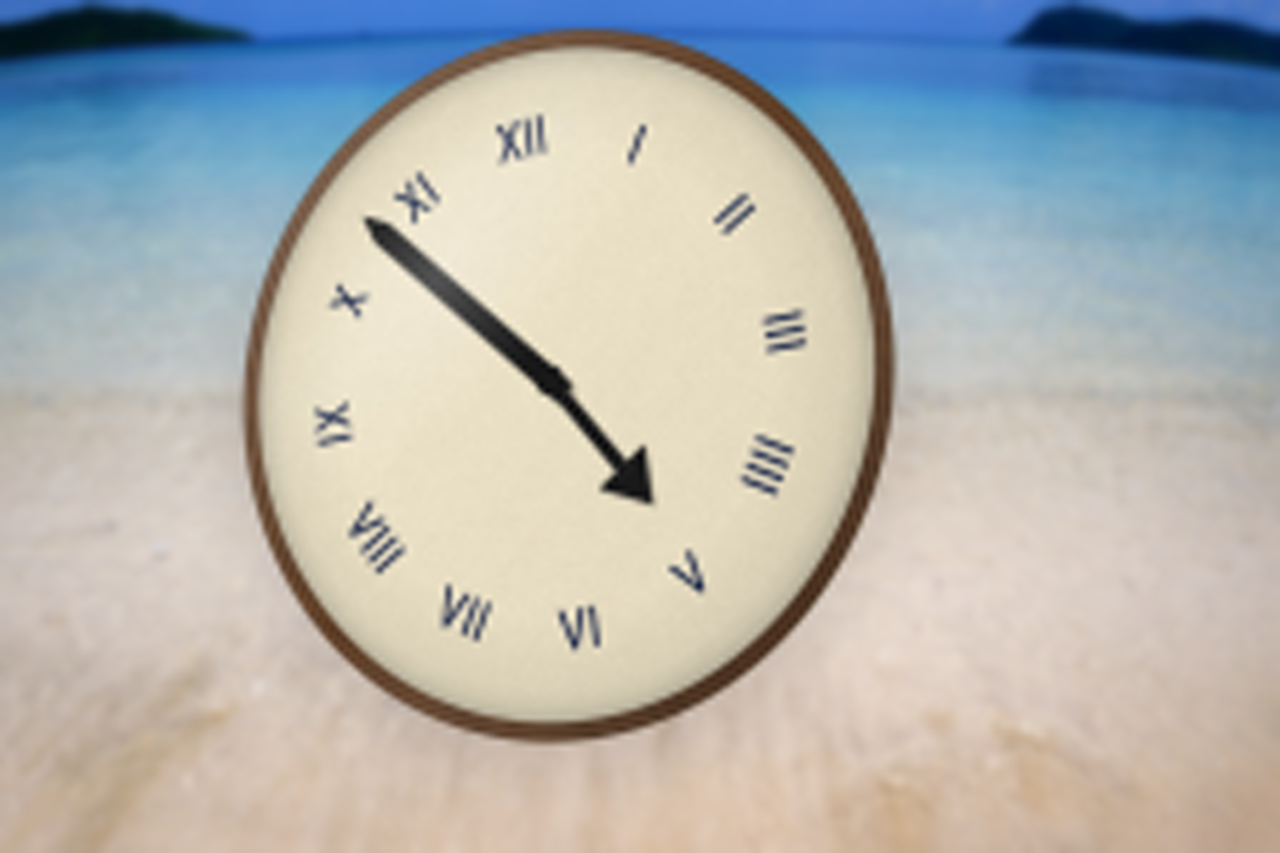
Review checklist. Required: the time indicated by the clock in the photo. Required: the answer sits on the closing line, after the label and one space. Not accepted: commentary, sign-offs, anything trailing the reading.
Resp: 4:53
